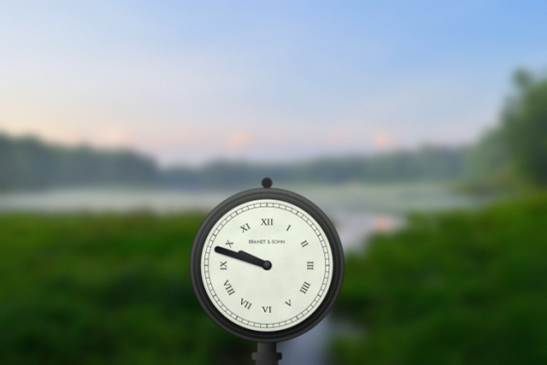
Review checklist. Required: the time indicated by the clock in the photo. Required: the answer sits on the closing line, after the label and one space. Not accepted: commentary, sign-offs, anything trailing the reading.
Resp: 9:48
